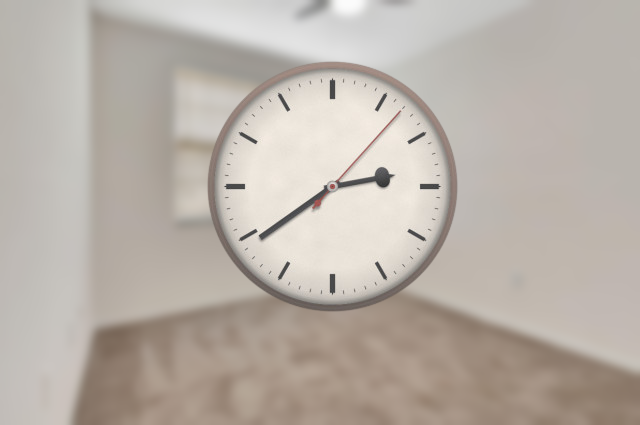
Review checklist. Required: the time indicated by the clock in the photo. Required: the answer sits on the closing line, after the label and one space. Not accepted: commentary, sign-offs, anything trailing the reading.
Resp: 2:39:07
